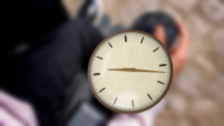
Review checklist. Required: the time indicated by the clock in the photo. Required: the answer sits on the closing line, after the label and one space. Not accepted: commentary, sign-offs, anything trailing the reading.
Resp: 9:17
